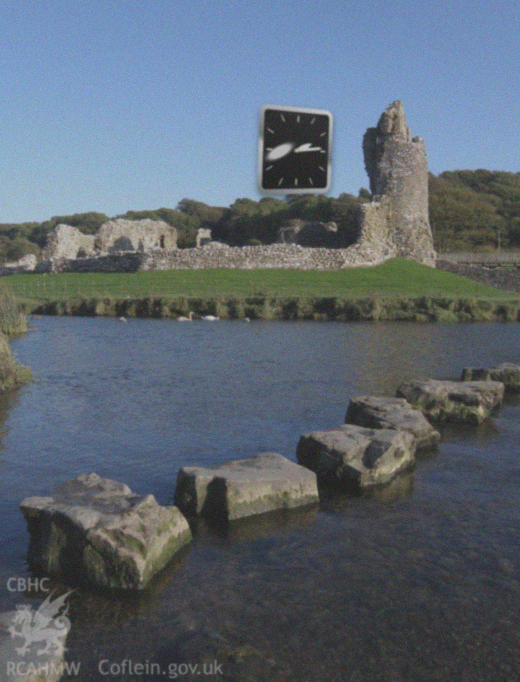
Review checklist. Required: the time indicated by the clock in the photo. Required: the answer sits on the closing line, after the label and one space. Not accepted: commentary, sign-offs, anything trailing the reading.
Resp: 2:14
